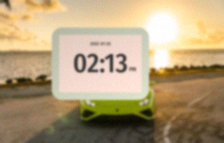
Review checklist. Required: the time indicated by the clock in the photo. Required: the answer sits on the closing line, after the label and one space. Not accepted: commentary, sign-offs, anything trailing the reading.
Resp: 2:13
